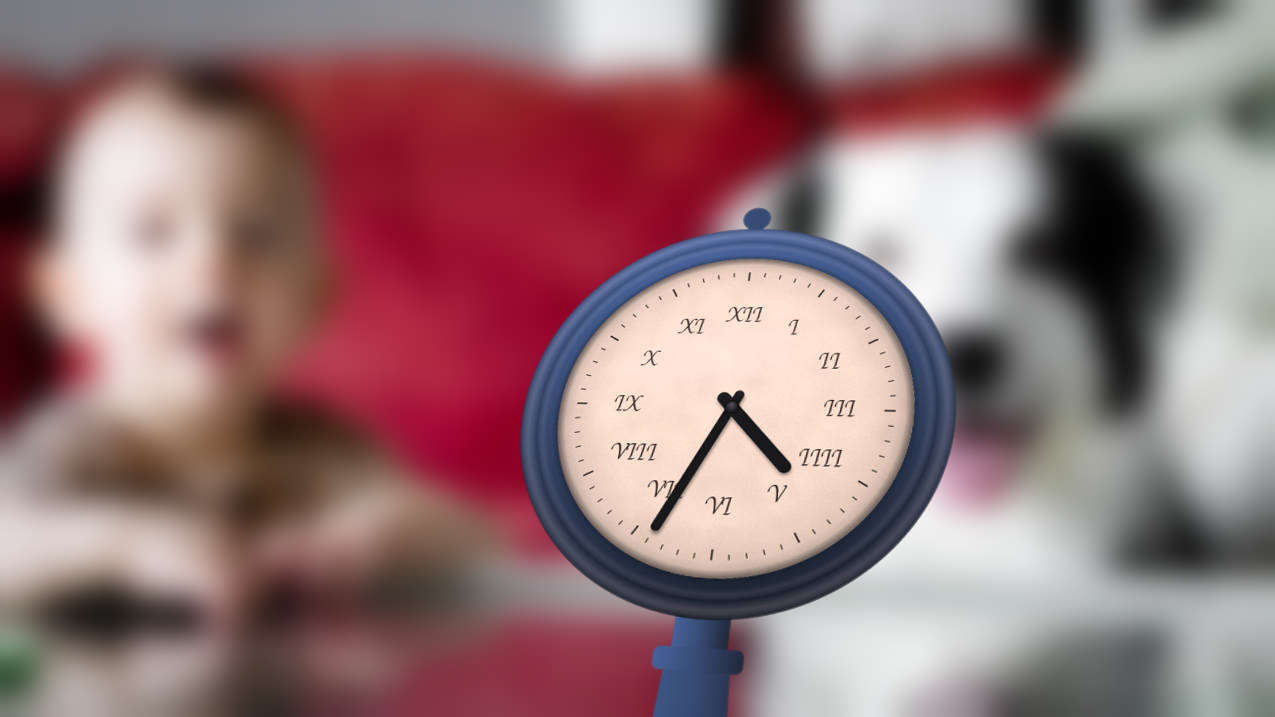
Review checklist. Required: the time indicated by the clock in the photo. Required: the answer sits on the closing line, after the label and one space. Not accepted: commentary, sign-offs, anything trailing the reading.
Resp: 4:34
